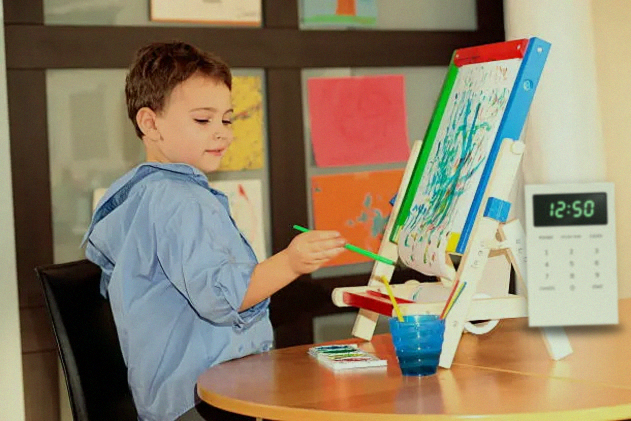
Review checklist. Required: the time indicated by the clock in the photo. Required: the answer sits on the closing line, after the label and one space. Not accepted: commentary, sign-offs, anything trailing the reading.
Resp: 12:50
